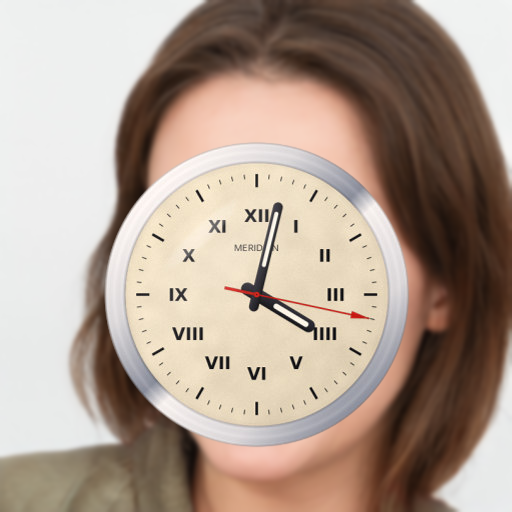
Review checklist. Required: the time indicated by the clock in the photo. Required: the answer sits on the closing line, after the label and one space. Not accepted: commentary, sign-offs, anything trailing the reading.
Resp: 4:02:17
